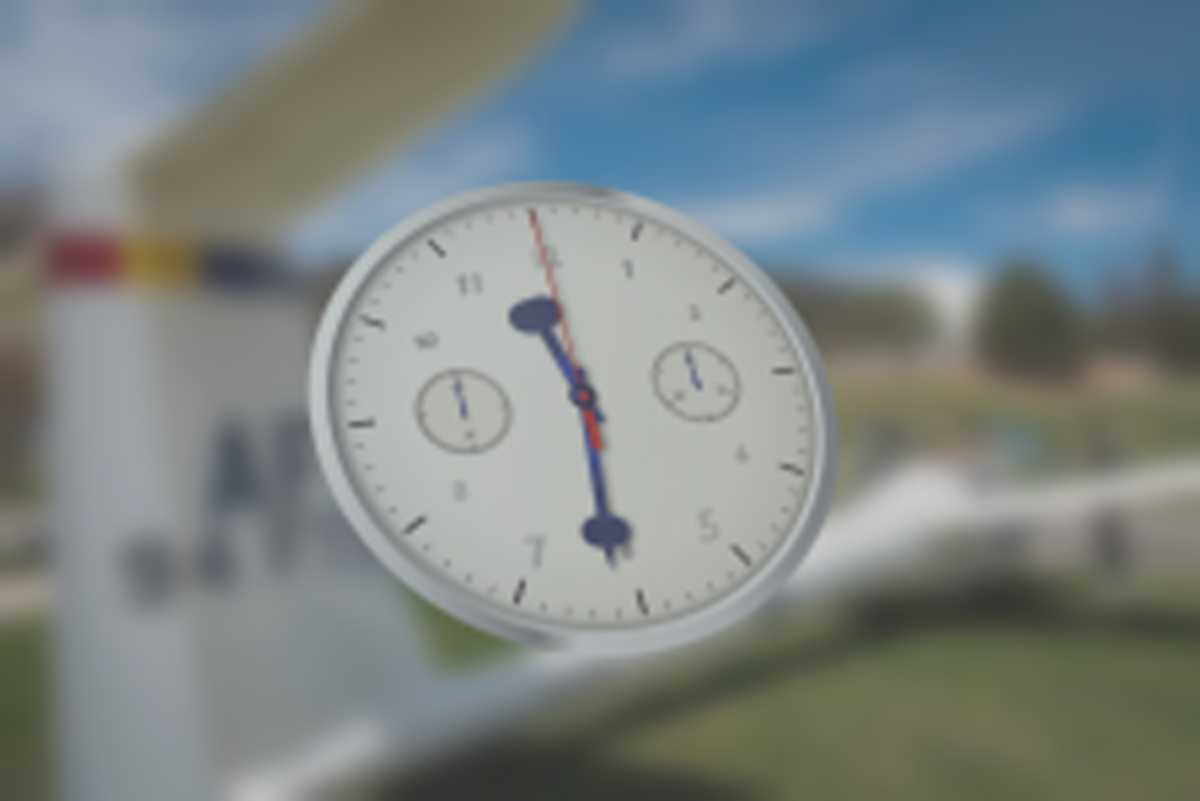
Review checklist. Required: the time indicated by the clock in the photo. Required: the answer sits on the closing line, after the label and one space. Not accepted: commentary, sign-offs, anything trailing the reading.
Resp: 11:31
